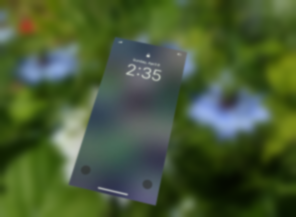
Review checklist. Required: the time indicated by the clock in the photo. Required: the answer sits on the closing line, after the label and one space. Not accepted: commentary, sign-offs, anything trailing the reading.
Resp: 2:35
